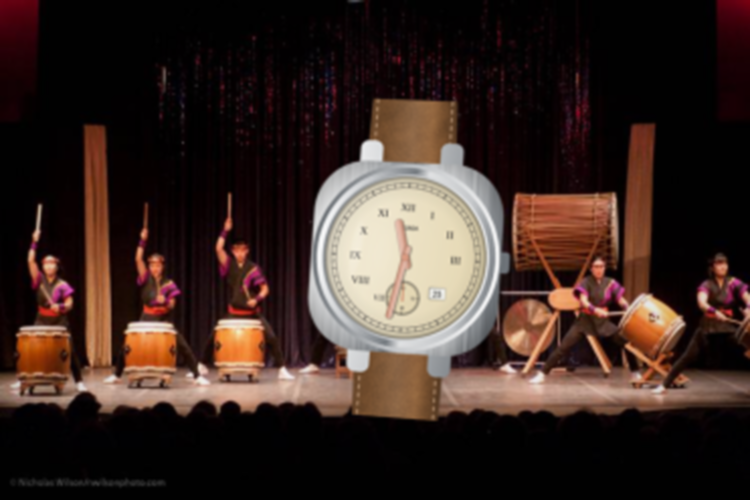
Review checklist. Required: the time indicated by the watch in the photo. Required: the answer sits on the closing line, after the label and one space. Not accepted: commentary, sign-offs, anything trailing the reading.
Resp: 11:32
